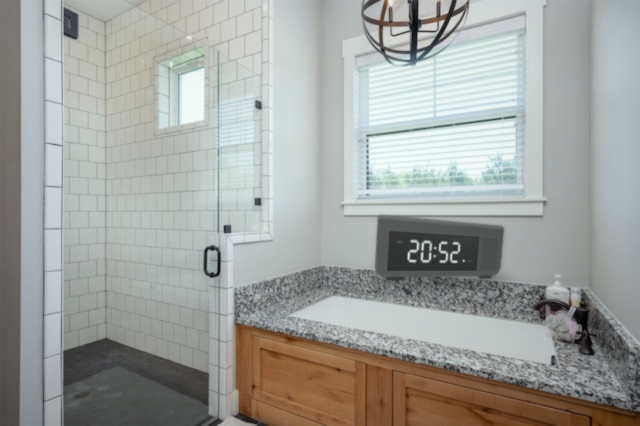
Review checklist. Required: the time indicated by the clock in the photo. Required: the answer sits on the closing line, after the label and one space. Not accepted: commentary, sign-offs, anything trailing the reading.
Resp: 20:52
